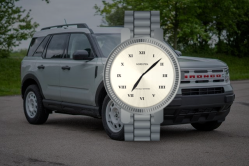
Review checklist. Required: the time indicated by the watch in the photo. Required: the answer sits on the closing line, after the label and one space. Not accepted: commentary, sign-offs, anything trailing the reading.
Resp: 7:08
